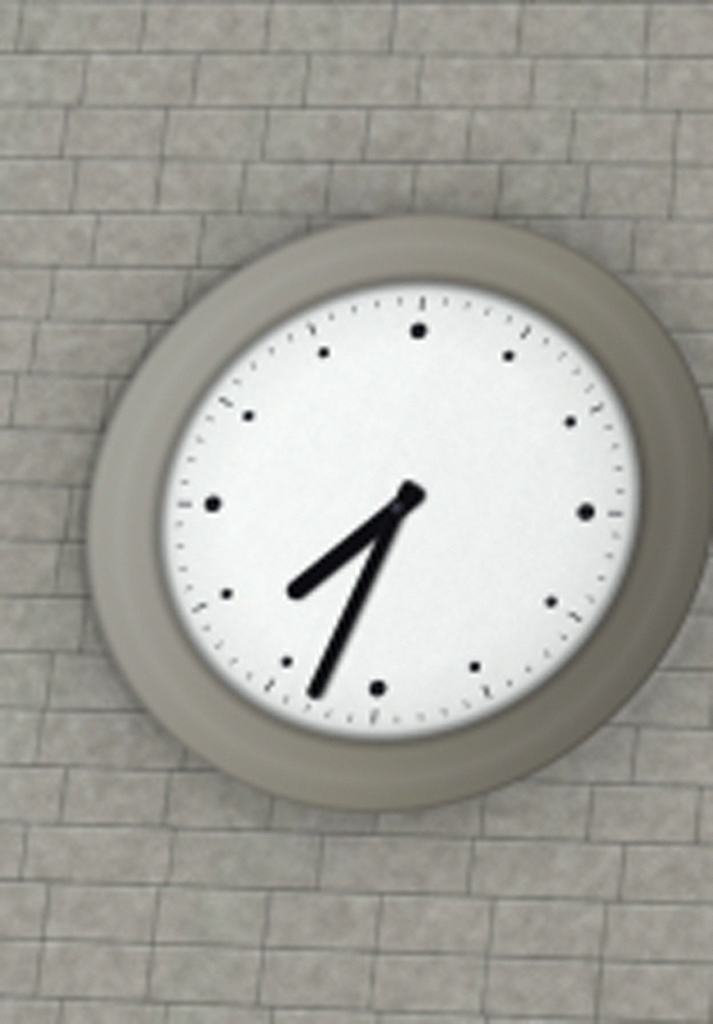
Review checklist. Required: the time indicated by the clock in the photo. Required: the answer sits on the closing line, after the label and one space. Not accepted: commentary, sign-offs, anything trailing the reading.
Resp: 7:33
